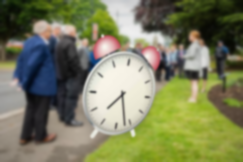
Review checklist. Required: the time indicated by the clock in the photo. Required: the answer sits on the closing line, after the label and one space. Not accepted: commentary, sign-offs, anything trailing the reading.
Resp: 7:27
